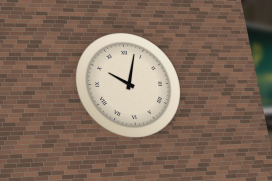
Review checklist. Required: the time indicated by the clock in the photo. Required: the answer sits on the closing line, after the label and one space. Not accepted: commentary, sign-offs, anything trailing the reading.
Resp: 10:03
